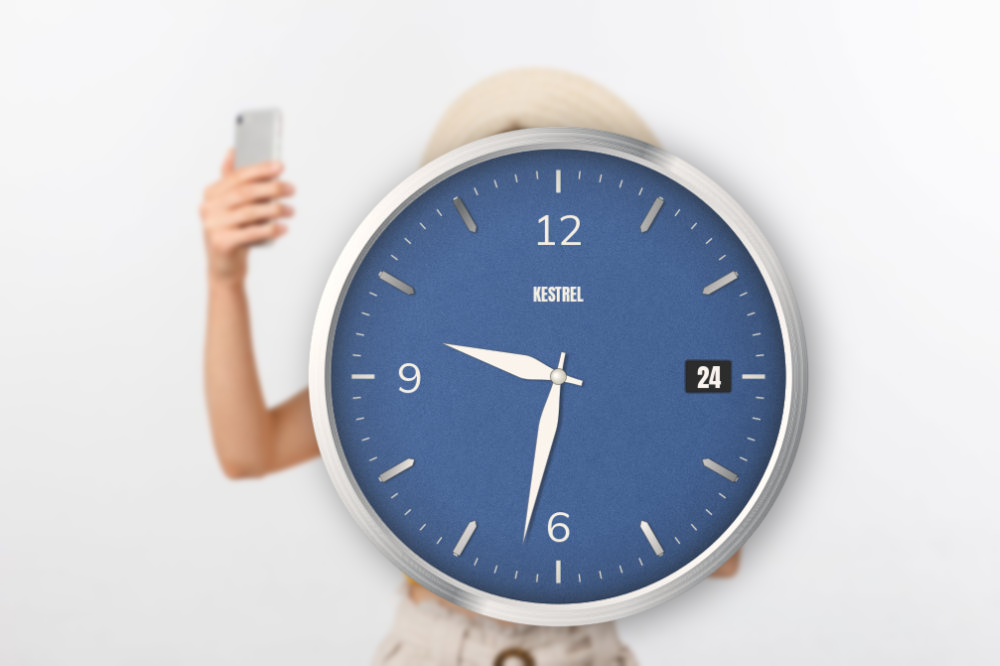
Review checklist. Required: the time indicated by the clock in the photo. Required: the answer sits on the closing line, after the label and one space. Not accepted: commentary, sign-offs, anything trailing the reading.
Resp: 9:32
